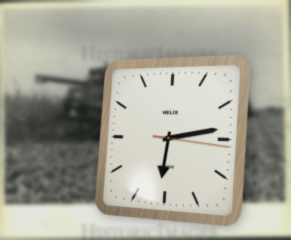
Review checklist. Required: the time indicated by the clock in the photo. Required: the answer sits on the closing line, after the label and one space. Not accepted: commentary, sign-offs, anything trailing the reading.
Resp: 6:13:16
